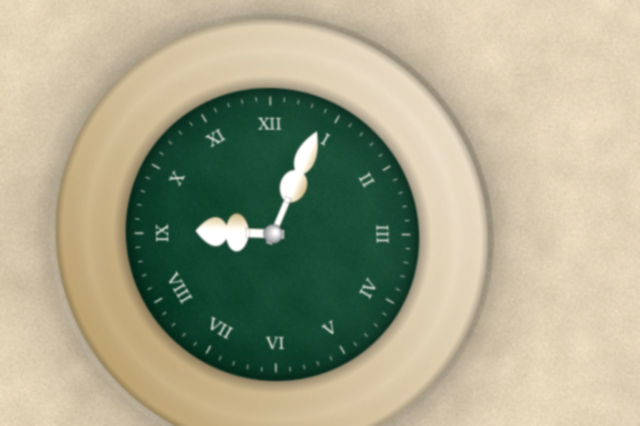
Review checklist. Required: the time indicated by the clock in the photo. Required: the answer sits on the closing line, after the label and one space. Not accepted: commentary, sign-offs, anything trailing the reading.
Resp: 9:04
